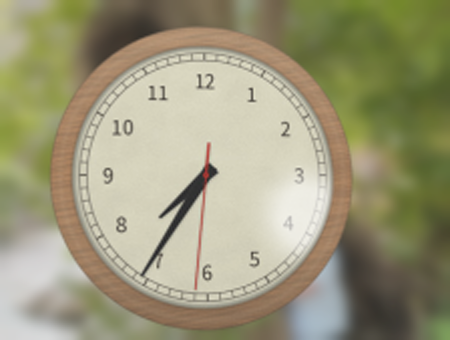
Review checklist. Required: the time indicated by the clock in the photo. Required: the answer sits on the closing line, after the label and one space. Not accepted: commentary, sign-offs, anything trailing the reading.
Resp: 7:35:31
